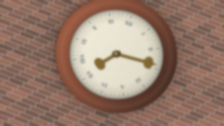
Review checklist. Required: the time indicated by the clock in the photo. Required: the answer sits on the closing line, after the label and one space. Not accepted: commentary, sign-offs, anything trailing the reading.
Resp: 7:14
